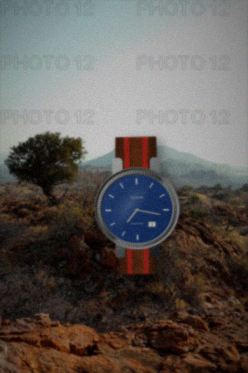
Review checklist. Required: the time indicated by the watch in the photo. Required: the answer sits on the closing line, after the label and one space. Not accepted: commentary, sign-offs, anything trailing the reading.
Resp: 7:17
